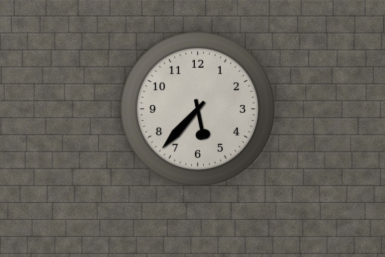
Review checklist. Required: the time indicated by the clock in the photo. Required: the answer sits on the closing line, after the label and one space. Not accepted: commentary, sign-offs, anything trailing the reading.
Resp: 5:37
